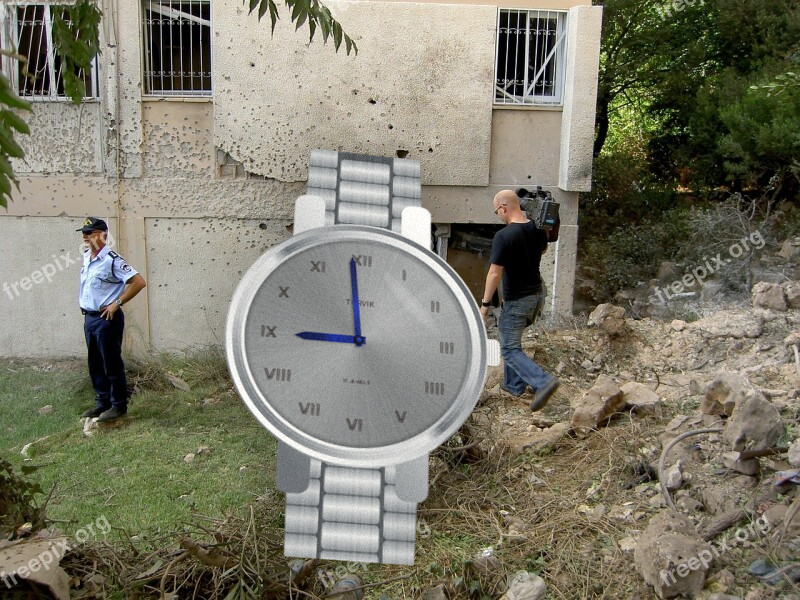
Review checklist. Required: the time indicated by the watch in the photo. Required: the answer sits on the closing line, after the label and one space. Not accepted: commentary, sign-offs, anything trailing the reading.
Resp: 8:59
